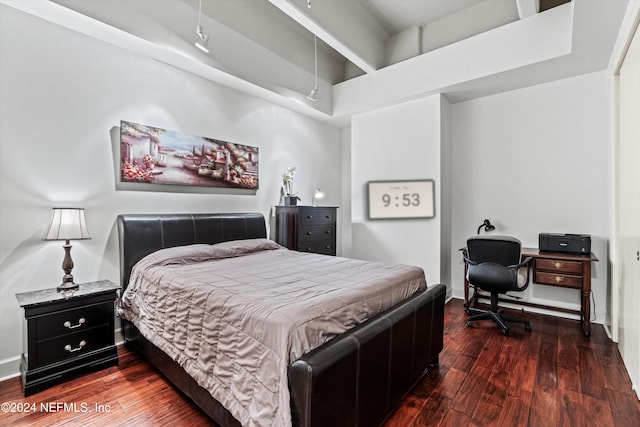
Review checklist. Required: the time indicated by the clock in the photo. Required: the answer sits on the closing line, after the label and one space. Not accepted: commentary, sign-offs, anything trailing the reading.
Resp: 9:53
